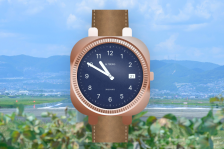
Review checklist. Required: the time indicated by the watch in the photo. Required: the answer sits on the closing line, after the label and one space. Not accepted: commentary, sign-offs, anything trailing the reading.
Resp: 10:50
